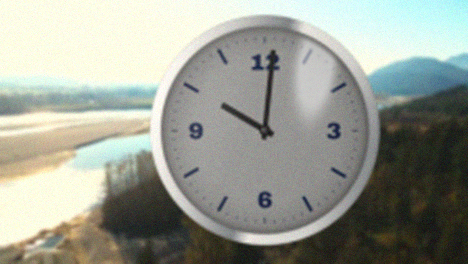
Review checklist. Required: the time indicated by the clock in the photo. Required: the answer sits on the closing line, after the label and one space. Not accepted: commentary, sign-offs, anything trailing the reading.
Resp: 10:01
